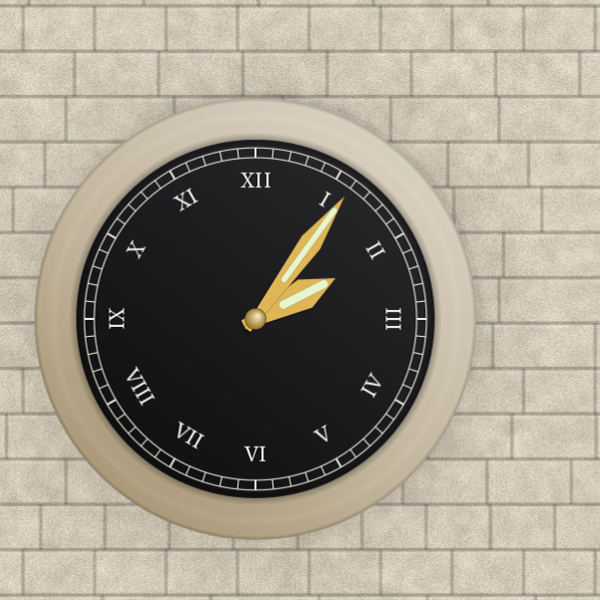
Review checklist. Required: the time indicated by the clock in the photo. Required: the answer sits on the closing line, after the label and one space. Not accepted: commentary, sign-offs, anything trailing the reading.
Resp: 2:06
